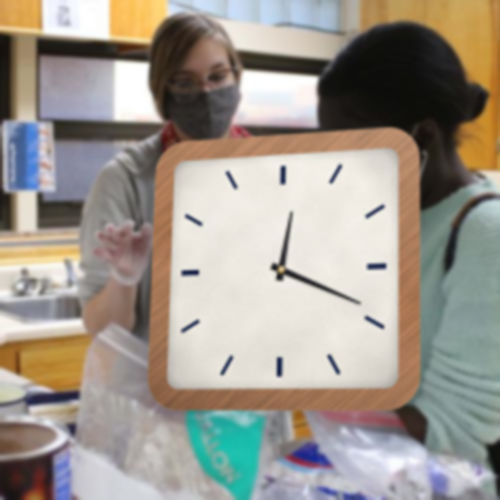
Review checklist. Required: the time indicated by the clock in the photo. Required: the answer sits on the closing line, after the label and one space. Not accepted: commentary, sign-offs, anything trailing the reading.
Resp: 12:19
